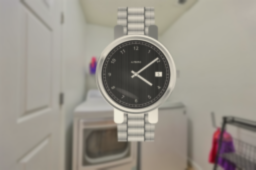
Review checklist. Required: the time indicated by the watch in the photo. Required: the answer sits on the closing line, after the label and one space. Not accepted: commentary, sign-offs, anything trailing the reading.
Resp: 4:09
